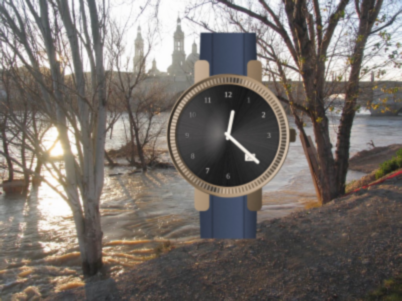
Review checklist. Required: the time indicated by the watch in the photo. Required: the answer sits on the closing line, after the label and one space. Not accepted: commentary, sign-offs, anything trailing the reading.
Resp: 12:22
